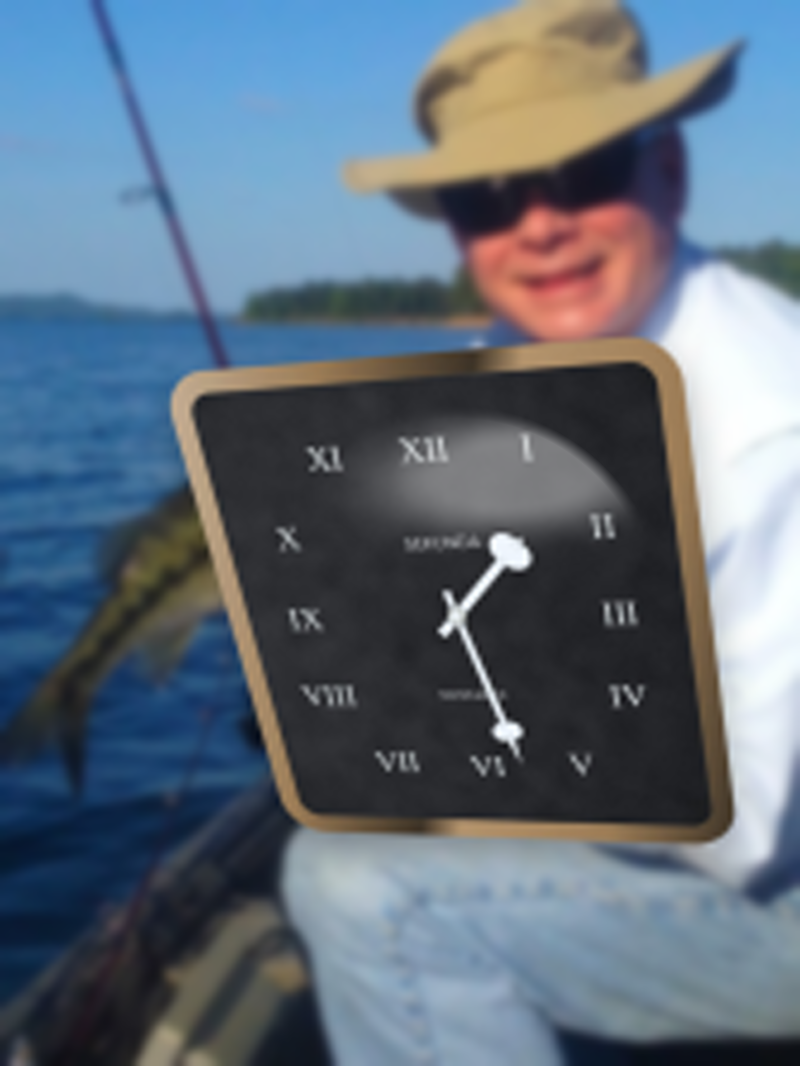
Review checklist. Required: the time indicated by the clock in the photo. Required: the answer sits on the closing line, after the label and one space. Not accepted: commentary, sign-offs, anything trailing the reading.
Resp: 1:28
